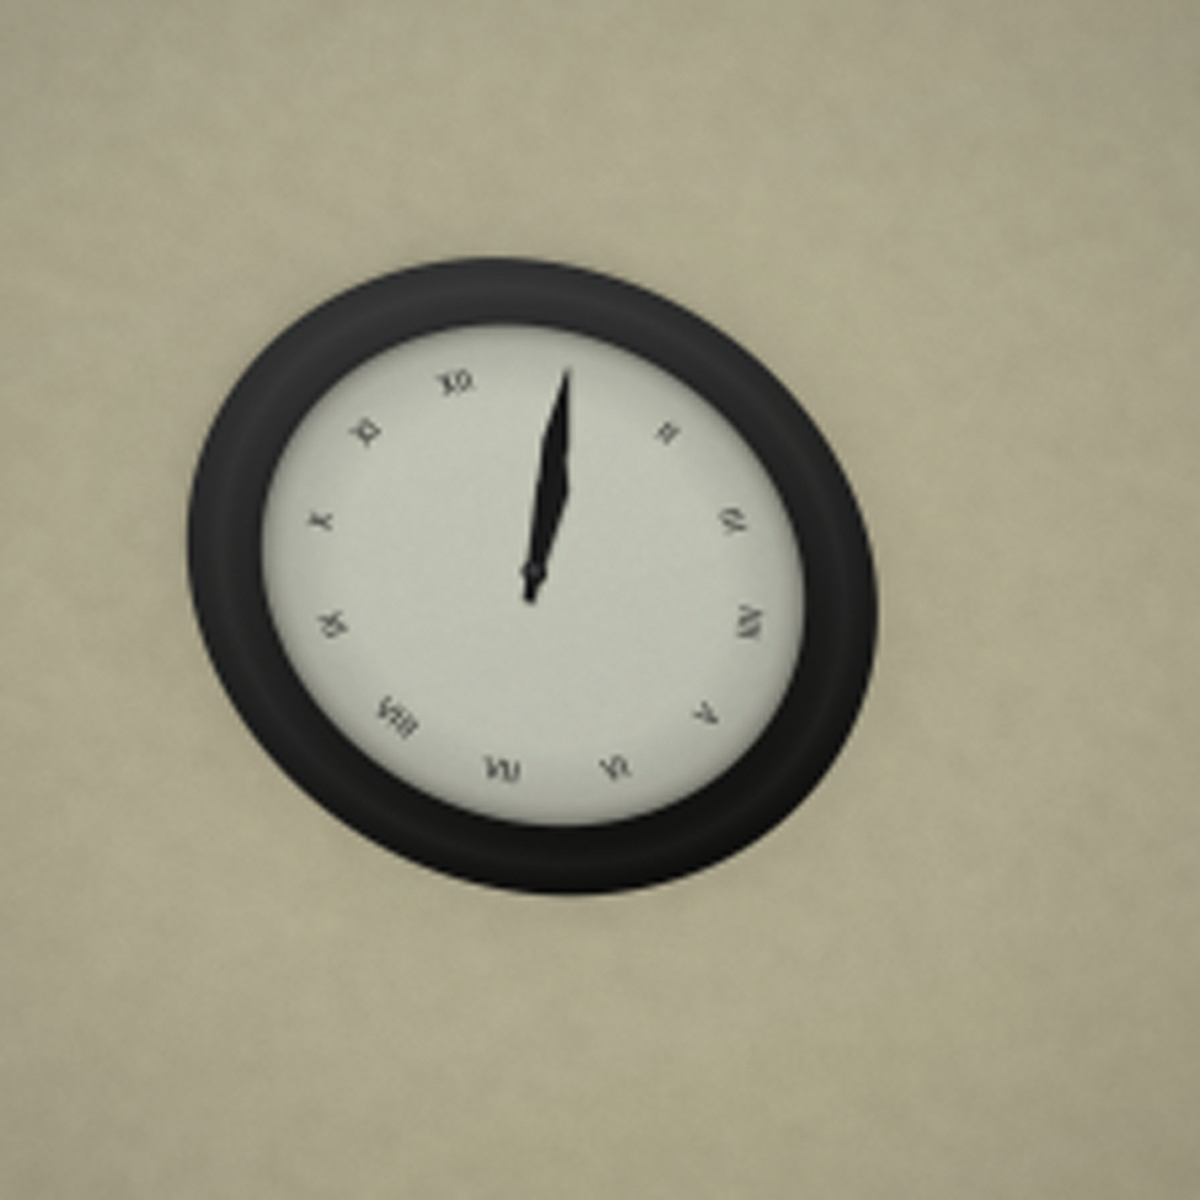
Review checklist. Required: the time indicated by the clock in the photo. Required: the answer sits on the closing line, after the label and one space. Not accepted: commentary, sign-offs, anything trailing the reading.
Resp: 1:05
